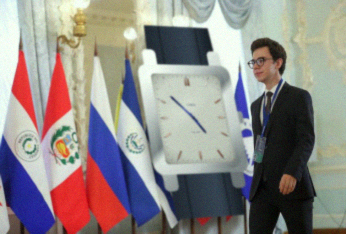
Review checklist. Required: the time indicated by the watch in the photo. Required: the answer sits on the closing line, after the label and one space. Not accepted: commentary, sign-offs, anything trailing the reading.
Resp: 4:53
